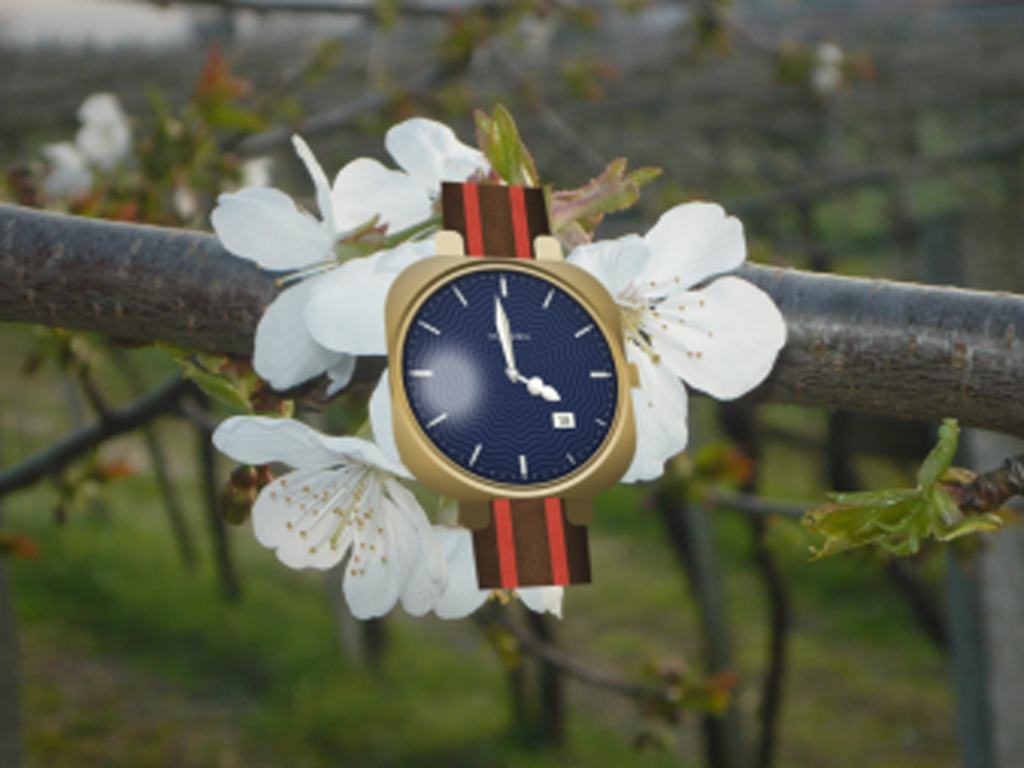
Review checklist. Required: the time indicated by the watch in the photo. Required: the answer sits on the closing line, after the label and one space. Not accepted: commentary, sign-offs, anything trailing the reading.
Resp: 3:59
